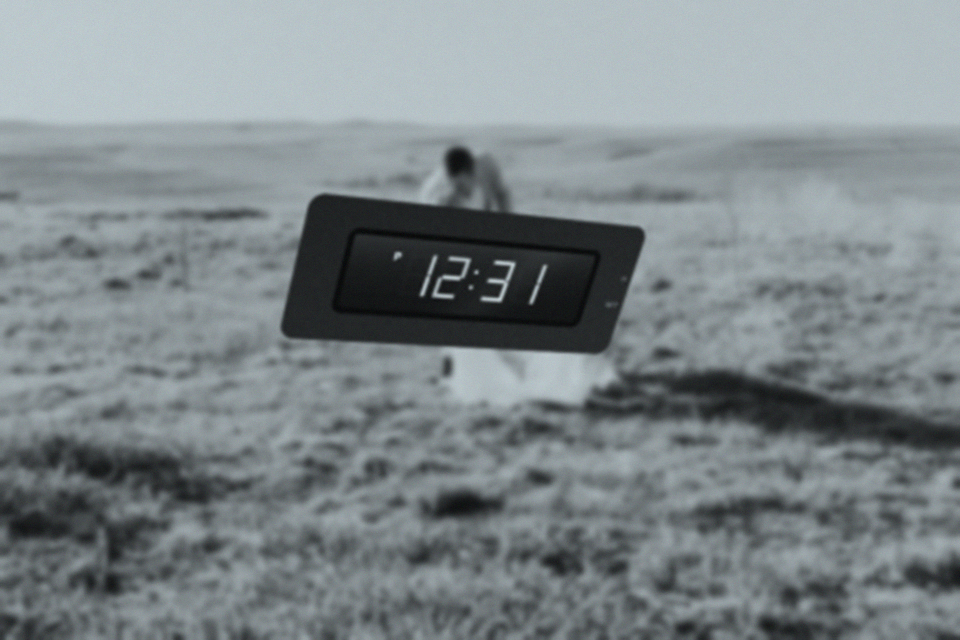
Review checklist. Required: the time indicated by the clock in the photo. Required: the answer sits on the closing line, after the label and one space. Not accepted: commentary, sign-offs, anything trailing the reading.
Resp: 12:31
